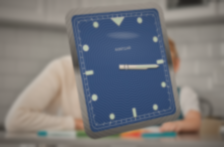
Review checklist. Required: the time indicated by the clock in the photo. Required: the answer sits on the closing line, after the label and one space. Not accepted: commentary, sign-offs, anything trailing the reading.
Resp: 3:16
